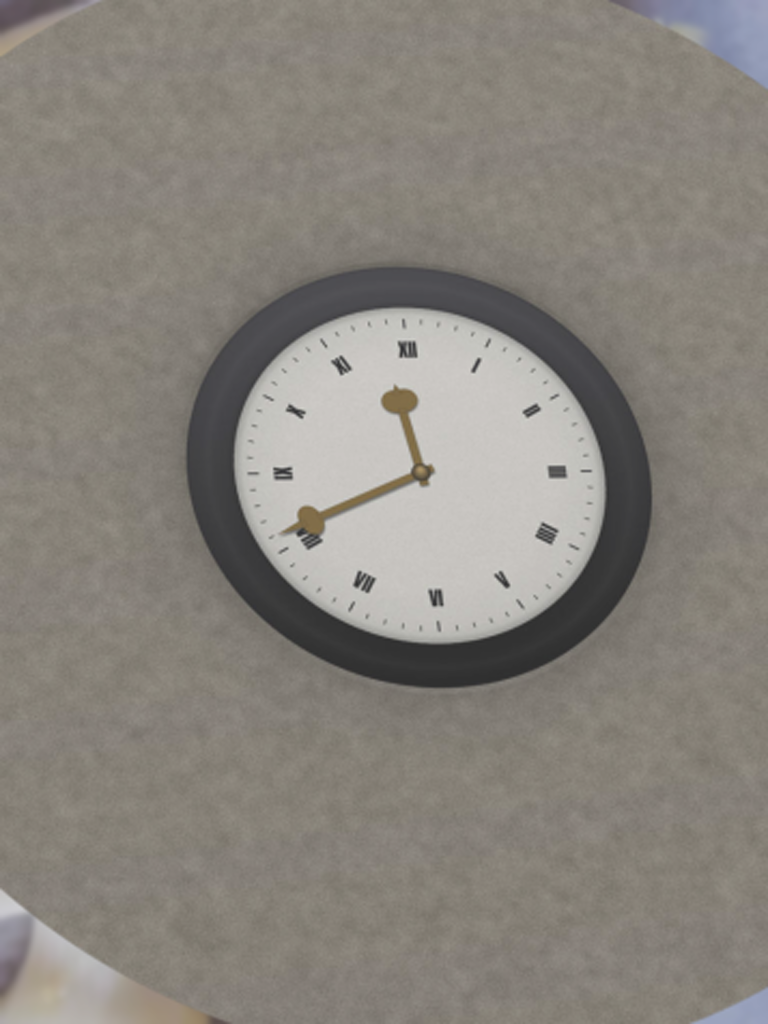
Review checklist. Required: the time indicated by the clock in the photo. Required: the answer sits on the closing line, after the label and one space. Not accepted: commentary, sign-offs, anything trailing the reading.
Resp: 11:41
